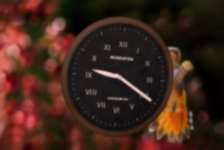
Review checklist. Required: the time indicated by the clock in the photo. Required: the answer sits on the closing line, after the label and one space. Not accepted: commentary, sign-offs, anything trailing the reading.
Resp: 9:20
